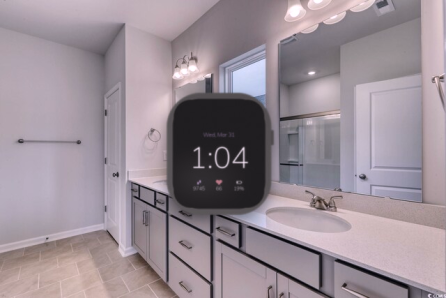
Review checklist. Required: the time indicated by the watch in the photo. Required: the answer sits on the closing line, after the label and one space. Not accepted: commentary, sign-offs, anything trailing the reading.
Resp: 1:04
